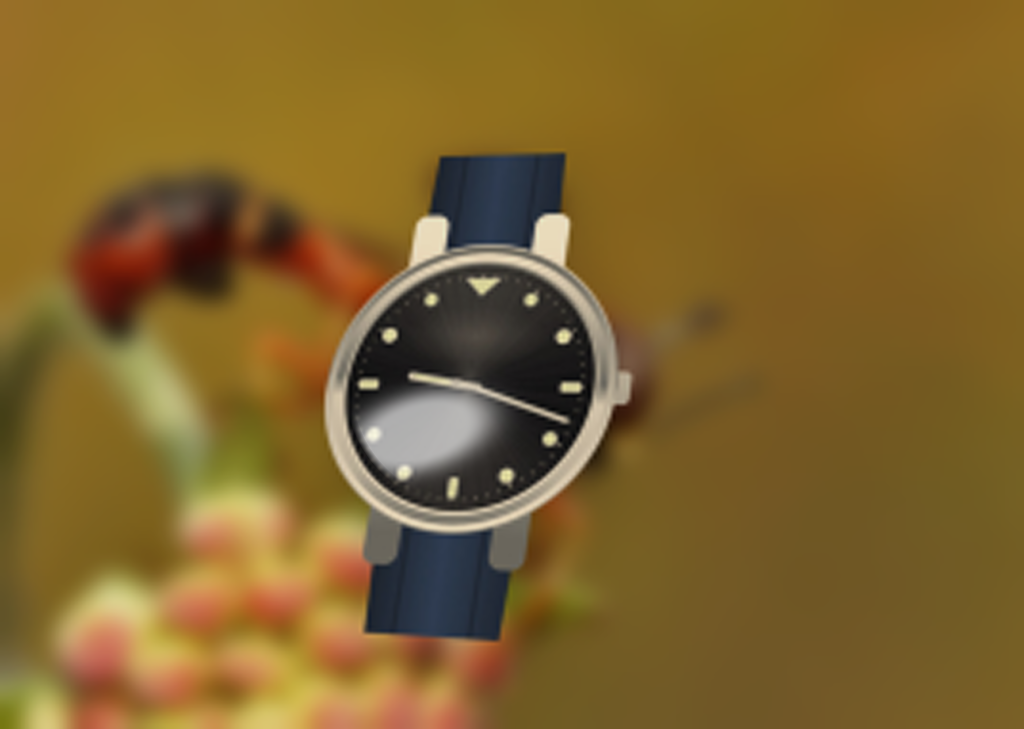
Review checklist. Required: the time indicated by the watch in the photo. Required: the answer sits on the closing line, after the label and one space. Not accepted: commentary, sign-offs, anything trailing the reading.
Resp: 9:18
